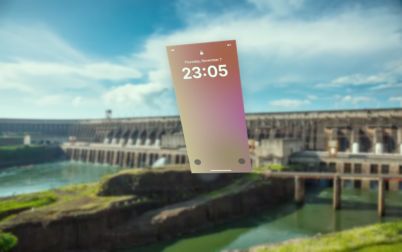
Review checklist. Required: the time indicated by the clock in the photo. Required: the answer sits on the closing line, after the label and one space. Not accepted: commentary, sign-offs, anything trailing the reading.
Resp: 23:05
